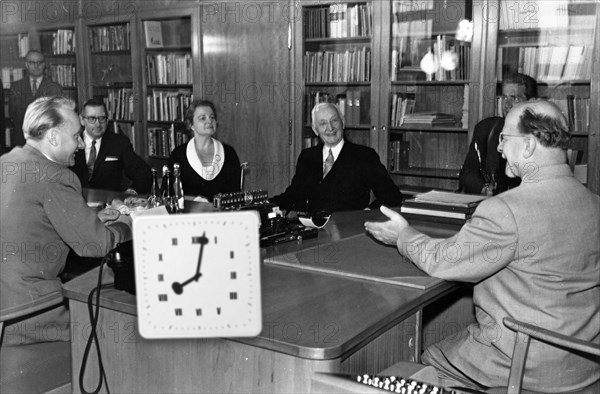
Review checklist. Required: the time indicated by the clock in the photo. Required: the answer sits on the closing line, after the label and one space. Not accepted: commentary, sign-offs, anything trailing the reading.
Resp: 8:02
